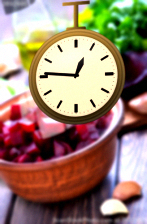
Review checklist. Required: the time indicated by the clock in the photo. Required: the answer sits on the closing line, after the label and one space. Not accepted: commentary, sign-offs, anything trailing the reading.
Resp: 12:46
